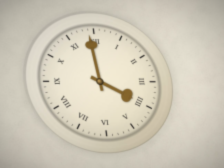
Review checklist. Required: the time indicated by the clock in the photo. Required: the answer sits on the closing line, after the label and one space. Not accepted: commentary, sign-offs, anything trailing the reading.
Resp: 3:59
